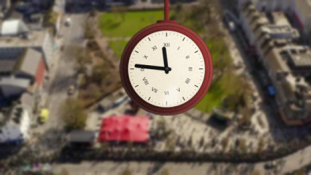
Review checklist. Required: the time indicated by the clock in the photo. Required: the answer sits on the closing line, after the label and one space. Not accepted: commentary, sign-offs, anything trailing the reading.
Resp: 11:46
